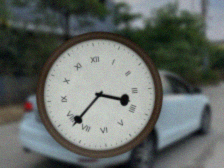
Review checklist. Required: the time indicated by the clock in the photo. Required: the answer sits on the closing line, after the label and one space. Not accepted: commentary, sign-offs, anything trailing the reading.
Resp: 3:38
